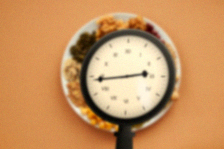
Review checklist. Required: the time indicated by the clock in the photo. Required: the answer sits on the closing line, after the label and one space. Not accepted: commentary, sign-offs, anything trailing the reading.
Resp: 2:44
